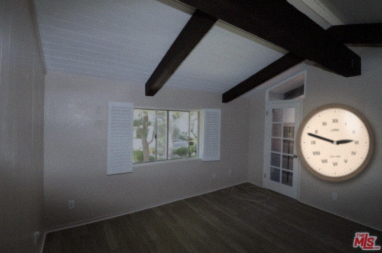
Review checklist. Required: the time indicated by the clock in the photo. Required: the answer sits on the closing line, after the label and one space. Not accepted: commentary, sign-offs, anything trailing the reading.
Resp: 2:48
